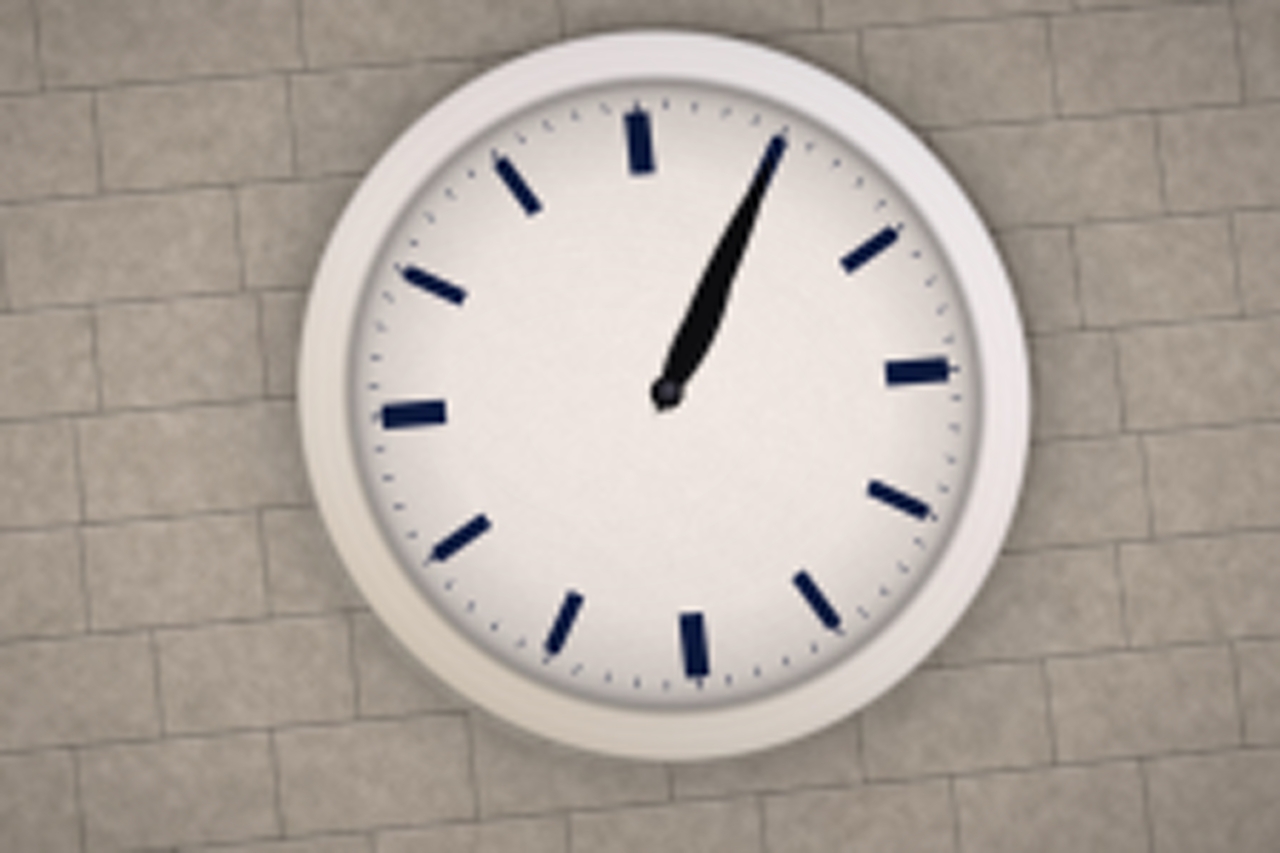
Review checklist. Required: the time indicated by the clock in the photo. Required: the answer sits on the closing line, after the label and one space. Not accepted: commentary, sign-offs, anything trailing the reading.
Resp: 1:05
